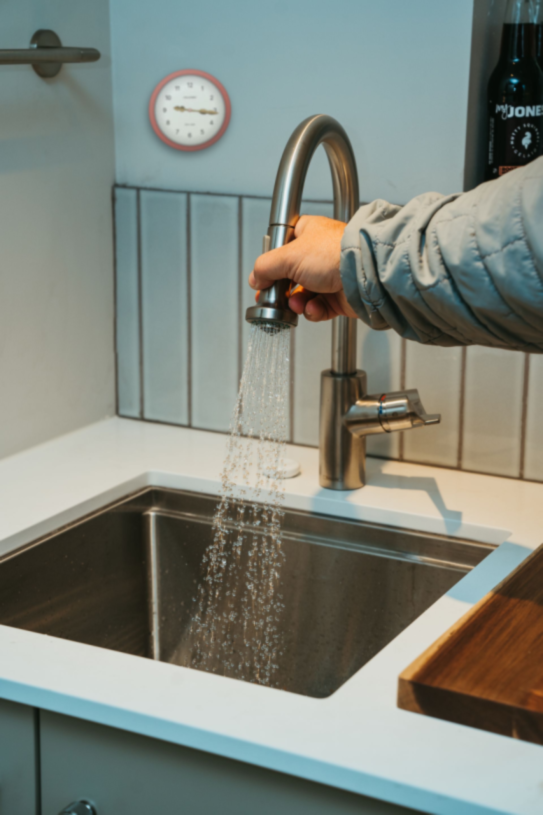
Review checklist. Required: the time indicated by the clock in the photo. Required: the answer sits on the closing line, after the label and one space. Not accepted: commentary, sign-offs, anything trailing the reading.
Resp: 9:16
